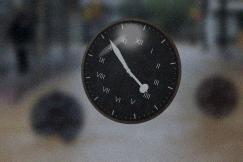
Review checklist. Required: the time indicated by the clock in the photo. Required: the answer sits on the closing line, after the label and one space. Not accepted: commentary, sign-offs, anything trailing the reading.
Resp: 3:51
